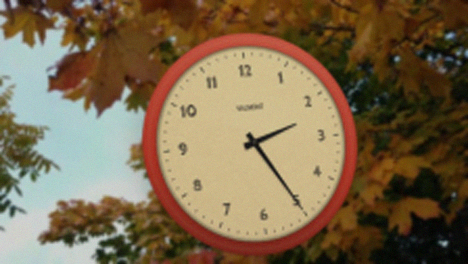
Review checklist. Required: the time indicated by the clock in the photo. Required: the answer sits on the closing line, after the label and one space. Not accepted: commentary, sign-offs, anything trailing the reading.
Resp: 2:25
